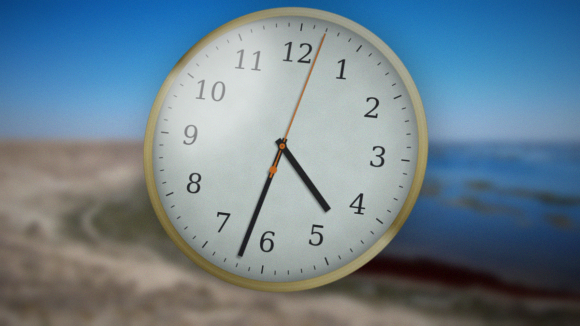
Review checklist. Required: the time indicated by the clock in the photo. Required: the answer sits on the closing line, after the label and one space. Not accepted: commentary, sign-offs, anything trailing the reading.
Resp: 4:32:02
